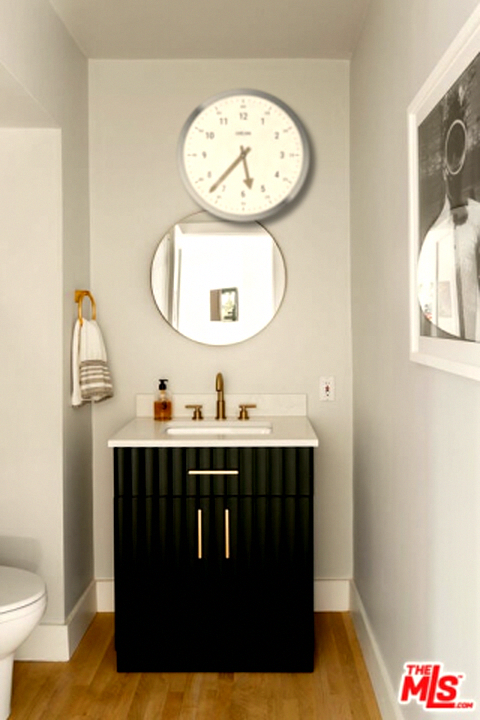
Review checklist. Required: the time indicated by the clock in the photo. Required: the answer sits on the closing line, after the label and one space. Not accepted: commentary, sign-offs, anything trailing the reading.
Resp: 5:37
